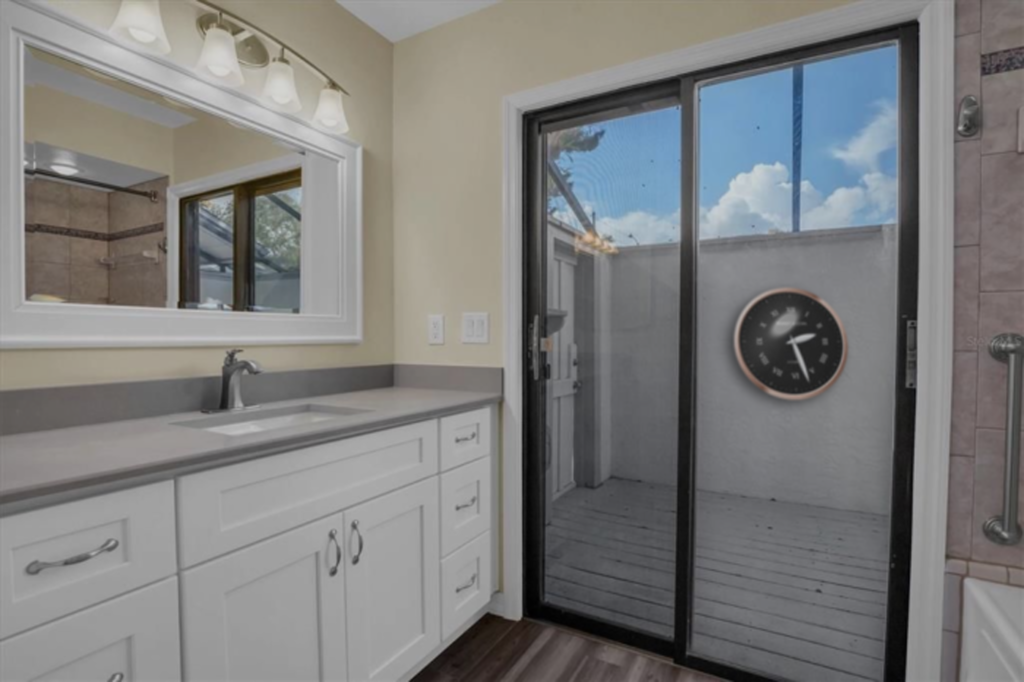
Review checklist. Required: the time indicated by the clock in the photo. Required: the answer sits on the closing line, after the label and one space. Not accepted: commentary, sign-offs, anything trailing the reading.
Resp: 2:27
